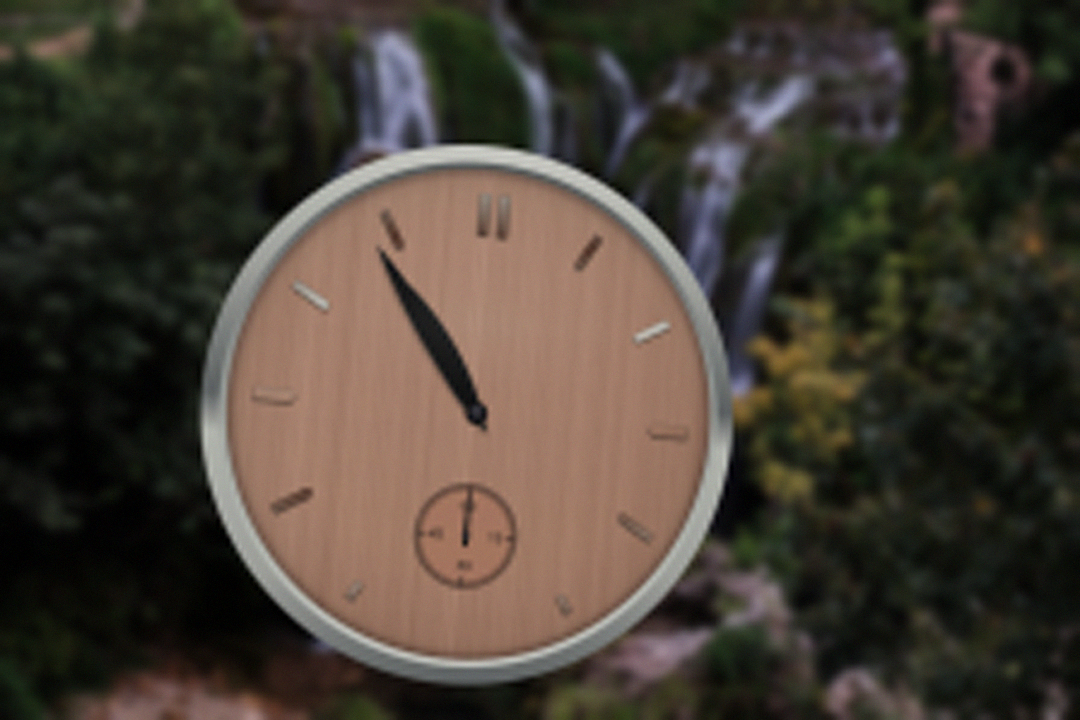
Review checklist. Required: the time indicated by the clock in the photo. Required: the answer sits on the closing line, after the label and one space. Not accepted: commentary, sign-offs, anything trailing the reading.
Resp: 10:54
